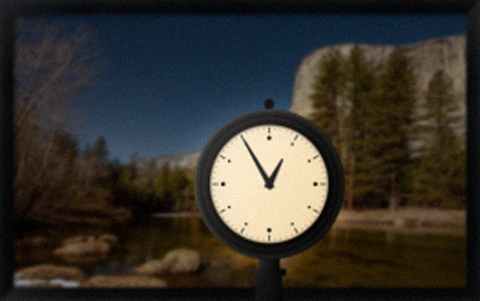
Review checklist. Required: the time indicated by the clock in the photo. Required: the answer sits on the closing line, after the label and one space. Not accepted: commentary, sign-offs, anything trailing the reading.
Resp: 12:55
